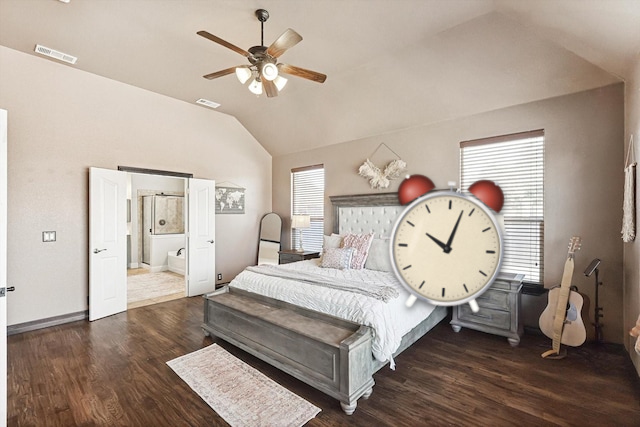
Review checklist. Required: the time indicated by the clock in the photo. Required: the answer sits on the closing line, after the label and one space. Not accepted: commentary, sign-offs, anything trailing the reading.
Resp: 10:03
